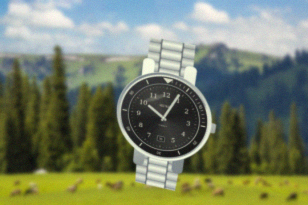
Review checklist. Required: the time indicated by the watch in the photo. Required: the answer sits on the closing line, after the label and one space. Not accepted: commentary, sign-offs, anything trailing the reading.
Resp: 10:04
